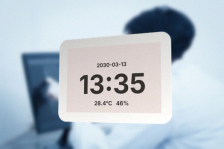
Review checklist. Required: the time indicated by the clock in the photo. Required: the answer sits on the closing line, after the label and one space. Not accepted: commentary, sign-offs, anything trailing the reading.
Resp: 13:35
